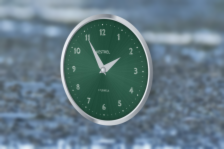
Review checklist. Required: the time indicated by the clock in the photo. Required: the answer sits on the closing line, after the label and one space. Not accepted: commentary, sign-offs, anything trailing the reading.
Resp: 1:55
